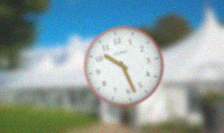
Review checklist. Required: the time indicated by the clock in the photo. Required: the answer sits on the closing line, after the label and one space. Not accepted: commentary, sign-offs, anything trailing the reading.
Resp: 10:28
